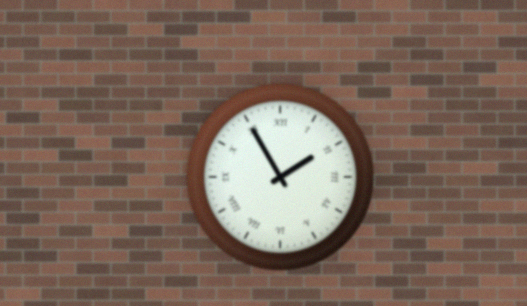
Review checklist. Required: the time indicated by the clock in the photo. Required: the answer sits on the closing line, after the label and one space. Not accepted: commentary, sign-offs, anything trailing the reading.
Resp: 1:55
